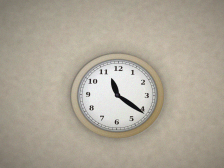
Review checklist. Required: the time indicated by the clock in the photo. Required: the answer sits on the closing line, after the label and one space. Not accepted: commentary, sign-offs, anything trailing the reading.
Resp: 11:21
